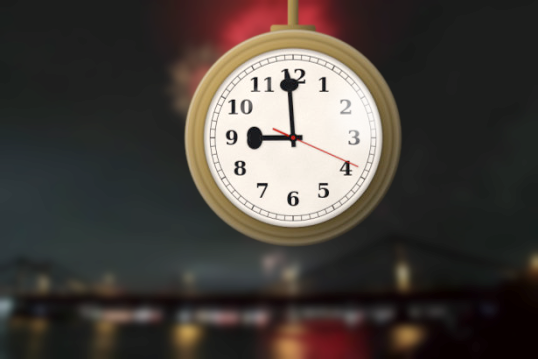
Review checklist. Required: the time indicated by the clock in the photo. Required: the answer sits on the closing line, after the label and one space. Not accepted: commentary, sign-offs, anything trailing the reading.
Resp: 8:59:19
